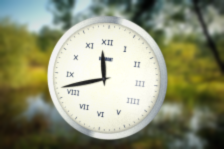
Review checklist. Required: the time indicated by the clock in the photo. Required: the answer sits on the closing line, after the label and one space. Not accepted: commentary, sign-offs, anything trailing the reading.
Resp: 11:42
